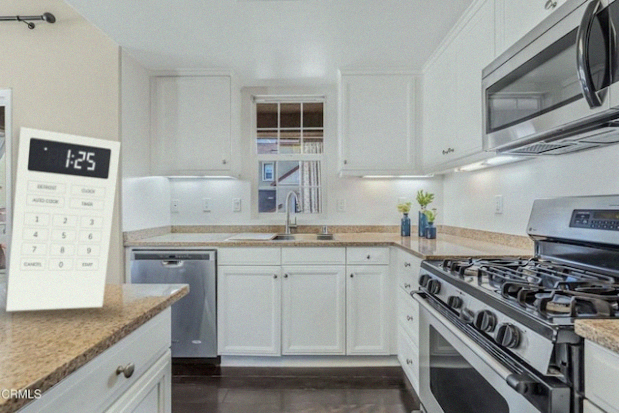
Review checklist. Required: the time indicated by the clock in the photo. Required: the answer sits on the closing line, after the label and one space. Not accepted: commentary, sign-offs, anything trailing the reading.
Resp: 1:25
